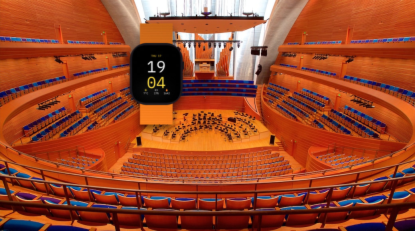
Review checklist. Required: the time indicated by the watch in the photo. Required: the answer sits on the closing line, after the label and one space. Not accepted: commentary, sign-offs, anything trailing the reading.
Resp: 19:04
